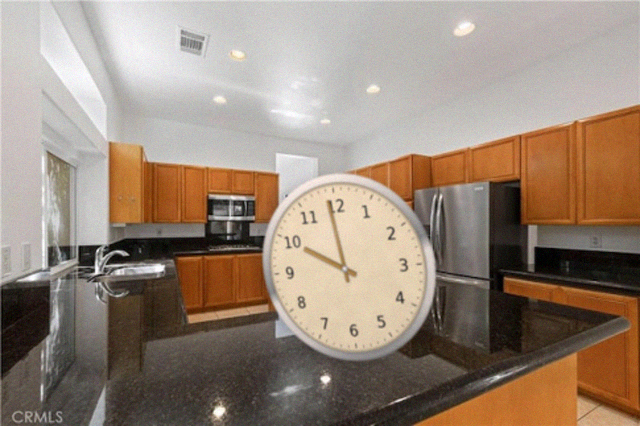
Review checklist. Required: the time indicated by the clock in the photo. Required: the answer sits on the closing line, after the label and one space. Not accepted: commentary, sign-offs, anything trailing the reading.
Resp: 9:59
